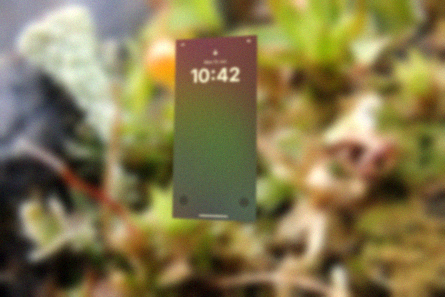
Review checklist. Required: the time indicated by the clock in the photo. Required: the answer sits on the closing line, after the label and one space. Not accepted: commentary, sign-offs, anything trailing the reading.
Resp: 10:42
